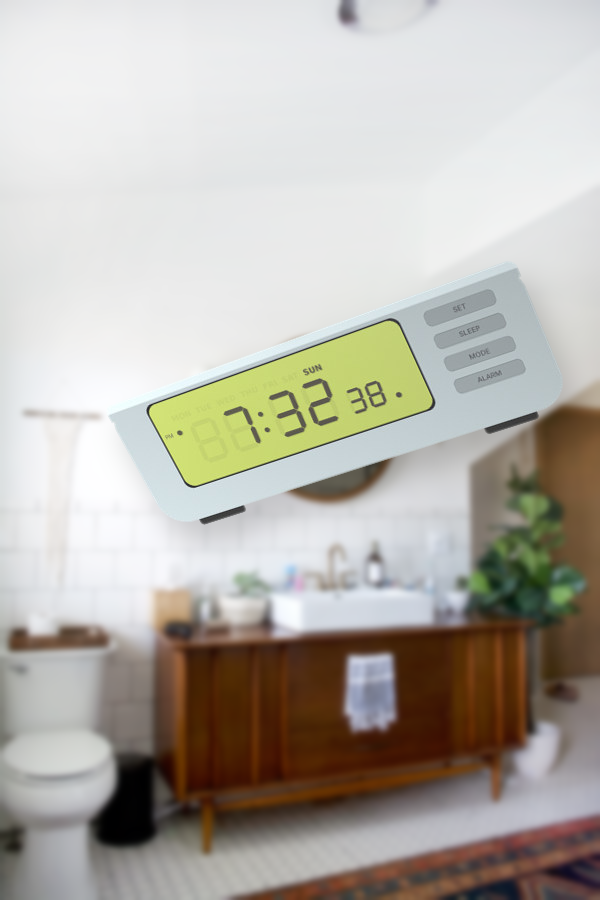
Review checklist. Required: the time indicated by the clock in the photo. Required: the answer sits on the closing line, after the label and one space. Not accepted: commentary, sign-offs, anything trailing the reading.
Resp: 7:32:38
